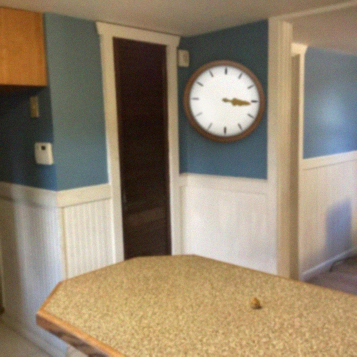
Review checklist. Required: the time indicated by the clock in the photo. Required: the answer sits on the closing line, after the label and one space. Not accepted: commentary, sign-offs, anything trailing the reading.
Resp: 3:16
